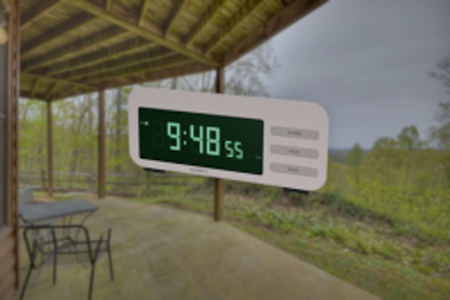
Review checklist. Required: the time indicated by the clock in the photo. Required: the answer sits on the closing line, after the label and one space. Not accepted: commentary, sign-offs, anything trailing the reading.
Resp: 9:48:55
